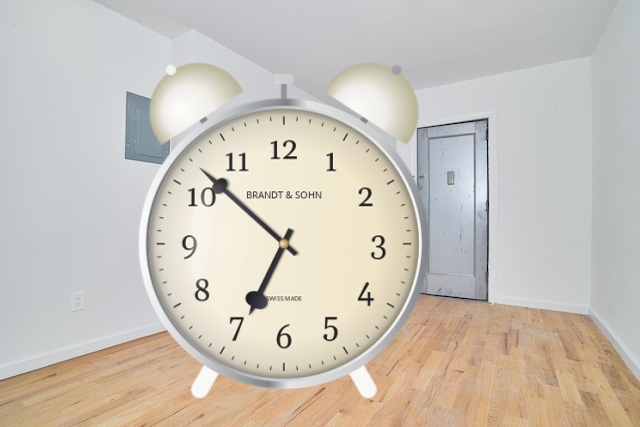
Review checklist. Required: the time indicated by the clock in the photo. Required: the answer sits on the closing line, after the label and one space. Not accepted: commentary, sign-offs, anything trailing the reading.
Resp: 6:52
